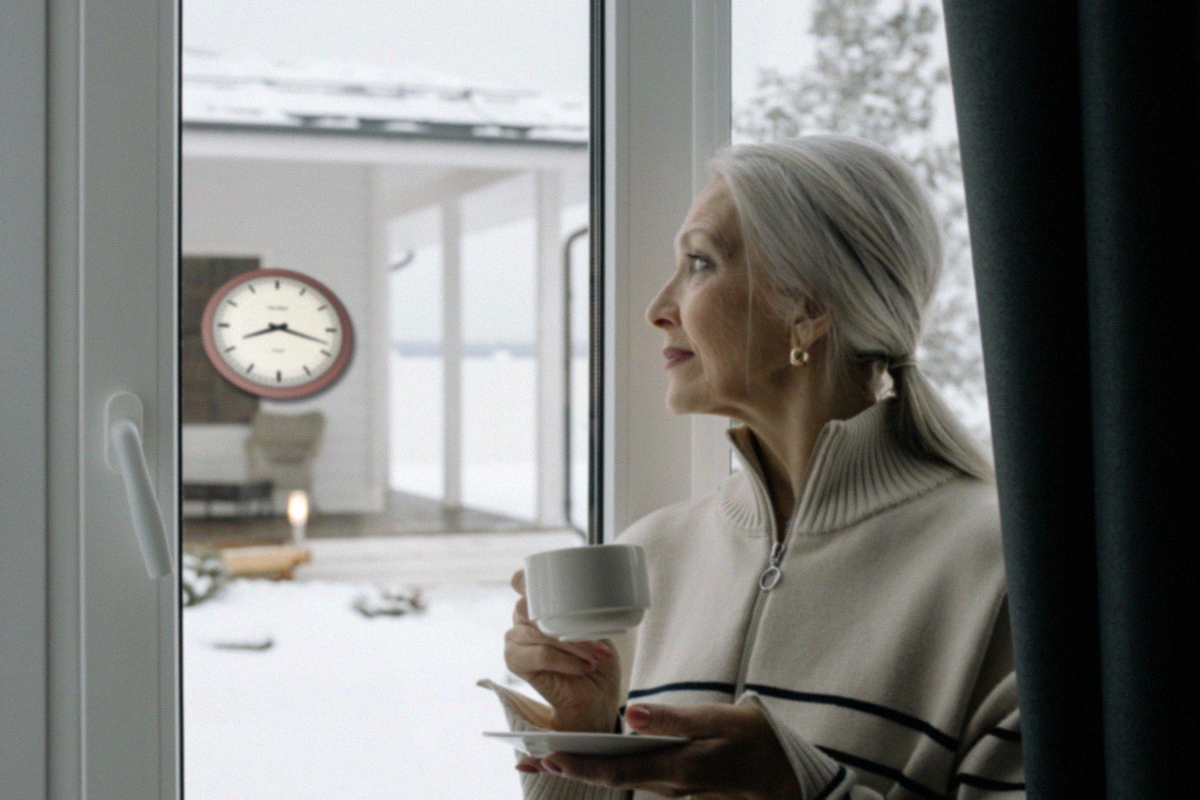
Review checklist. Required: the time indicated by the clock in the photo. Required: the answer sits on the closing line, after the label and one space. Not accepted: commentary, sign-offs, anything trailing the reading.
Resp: 8:18
